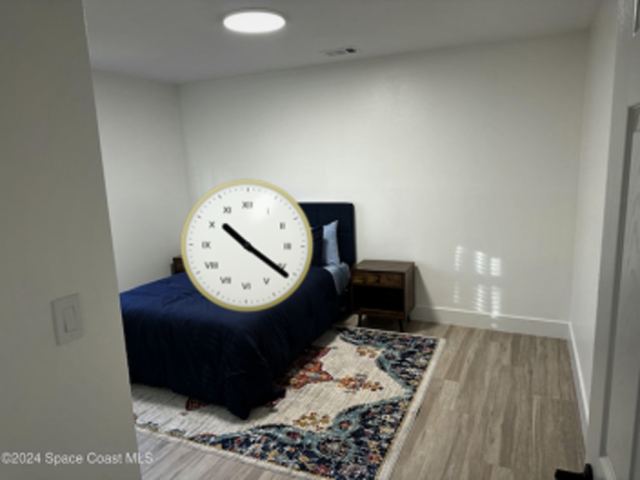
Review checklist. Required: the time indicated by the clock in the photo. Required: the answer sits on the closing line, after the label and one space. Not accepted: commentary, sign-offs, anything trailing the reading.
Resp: 10:21
